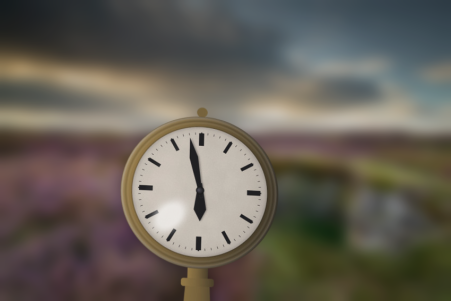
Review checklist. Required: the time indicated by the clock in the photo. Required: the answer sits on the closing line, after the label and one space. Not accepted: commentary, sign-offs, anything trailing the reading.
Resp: 5:58
